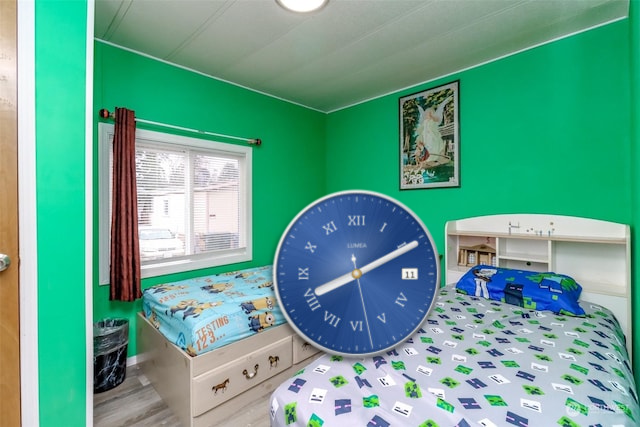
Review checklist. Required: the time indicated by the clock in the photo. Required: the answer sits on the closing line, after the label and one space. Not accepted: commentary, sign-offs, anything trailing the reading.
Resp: 8:10:28
